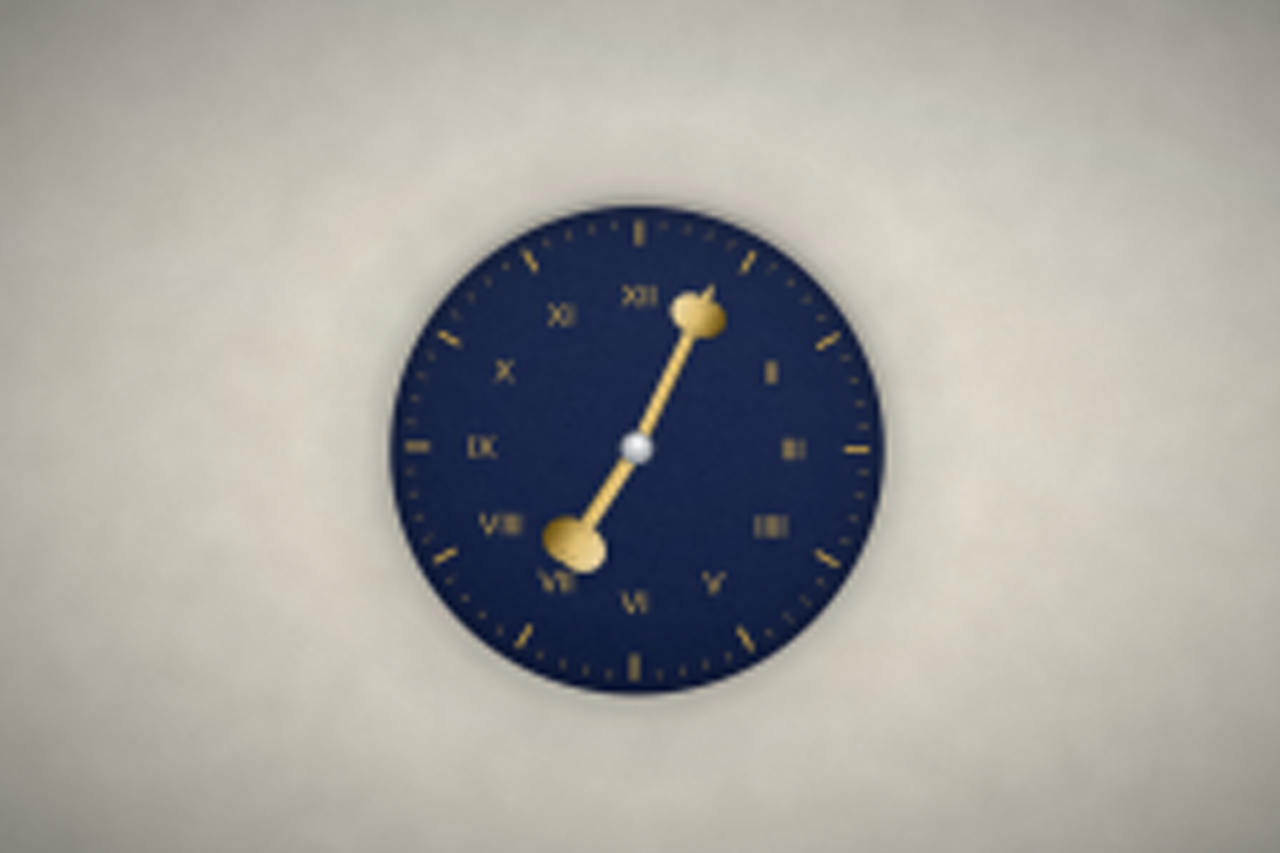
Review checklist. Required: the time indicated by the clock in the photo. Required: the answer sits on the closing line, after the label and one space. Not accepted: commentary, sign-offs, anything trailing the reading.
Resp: 7:04
